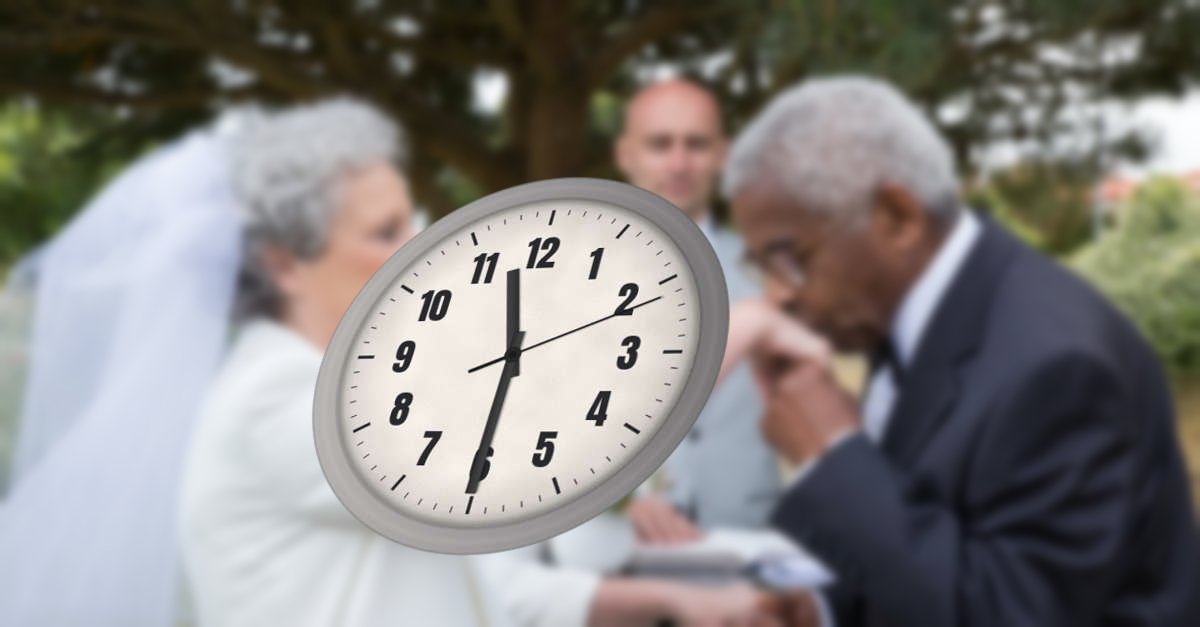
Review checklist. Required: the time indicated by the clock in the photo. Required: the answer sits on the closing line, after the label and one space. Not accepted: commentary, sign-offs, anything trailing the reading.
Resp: 11:30:11
